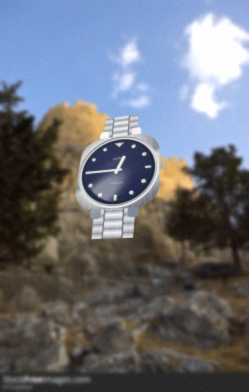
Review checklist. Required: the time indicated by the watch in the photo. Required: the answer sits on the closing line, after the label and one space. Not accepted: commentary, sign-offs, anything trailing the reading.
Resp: 12:45
